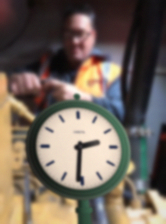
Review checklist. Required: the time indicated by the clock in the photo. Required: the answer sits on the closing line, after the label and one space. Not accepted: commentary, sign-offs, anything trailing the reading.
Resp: 2:31
